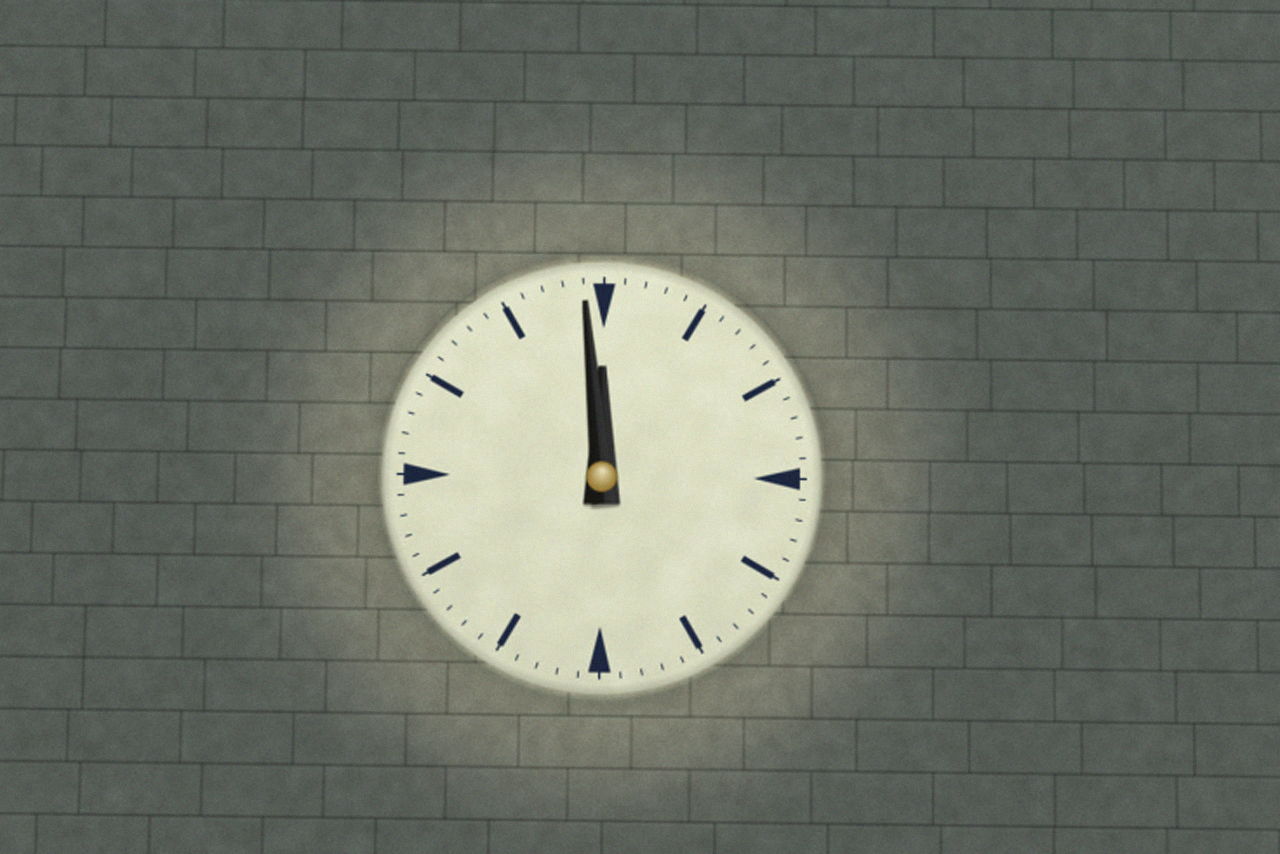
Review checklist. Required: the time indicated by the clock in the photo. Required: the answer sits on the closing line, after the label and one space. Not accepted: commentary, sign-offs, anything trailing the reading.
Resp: 11:59
